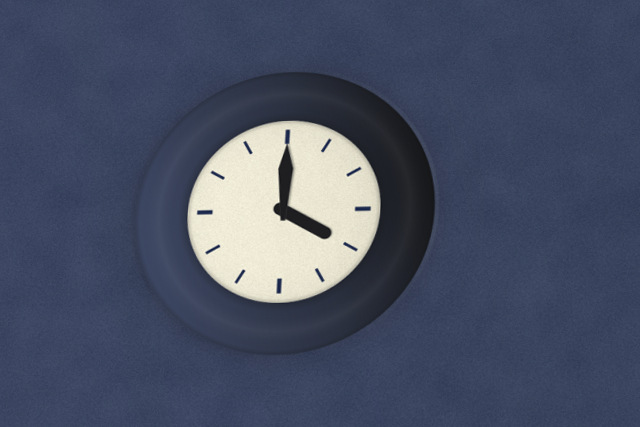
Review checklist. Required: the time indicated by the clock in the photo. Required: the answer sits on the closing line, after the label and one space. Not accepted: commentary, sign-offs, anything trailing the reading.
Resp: 4:00
